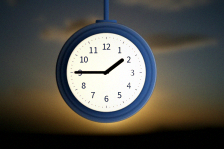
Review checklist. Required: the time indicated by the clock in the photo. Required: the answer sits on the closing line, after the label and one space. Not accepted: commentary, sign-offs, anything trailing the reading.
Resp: 1:45
